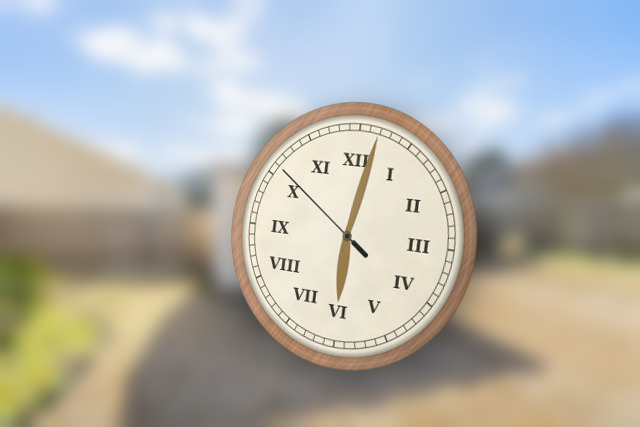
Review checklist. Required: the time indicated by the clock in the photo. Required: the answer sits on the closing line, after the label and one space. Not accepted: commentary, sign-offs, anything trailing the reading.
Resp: 6:01:51
